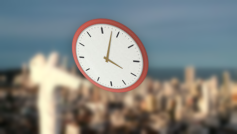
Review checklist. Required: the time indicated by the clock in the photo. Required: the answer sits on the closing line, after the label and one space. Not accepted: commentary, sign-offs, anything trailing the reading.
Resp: 4:03
